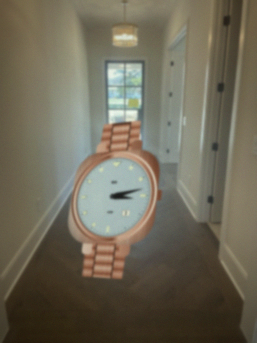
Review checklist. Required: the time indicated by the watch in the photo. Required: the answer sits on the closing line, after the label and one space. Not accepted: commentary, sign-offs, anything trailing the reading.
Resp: 3:13
